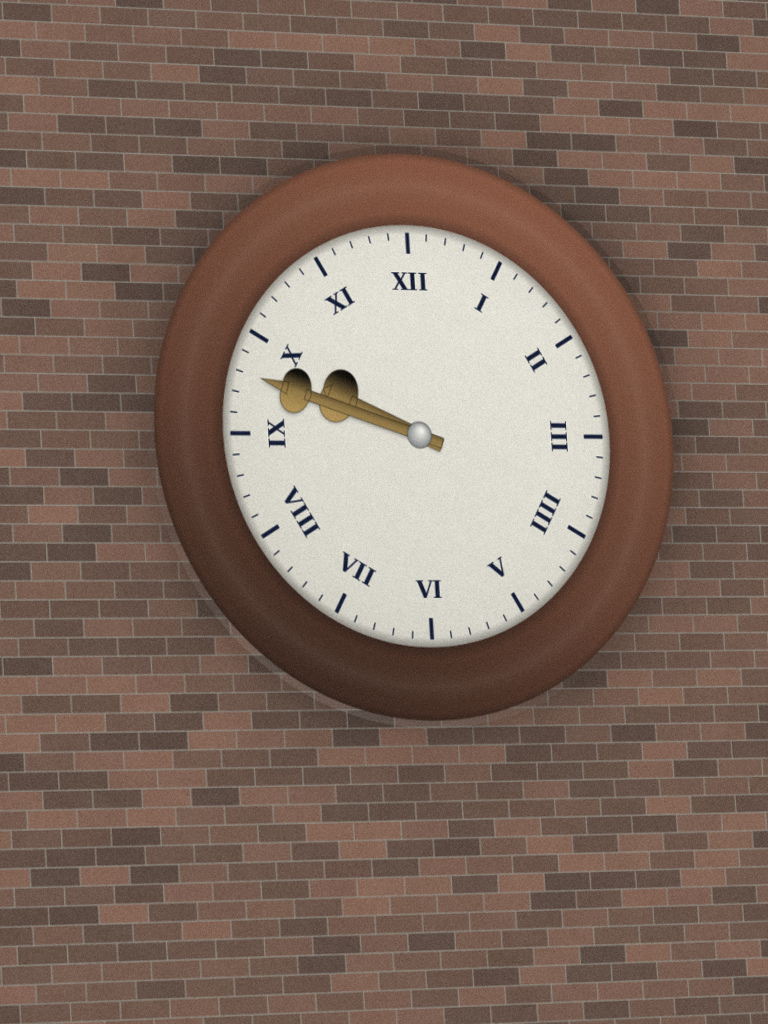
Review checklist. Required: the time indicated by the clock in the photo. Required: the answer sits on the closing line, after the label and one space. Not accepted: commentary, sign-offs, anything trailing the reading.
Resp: 9:48
